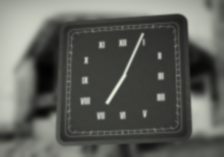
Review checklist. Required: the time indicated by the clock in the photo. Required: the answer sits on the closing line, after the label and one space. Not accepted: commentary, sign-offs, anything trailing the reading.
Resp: 7:04
